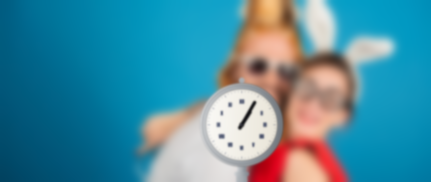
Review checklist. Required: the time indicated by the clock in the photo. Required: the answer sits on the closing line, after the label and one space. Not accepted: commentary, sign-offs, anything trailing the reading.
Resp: 1:05
